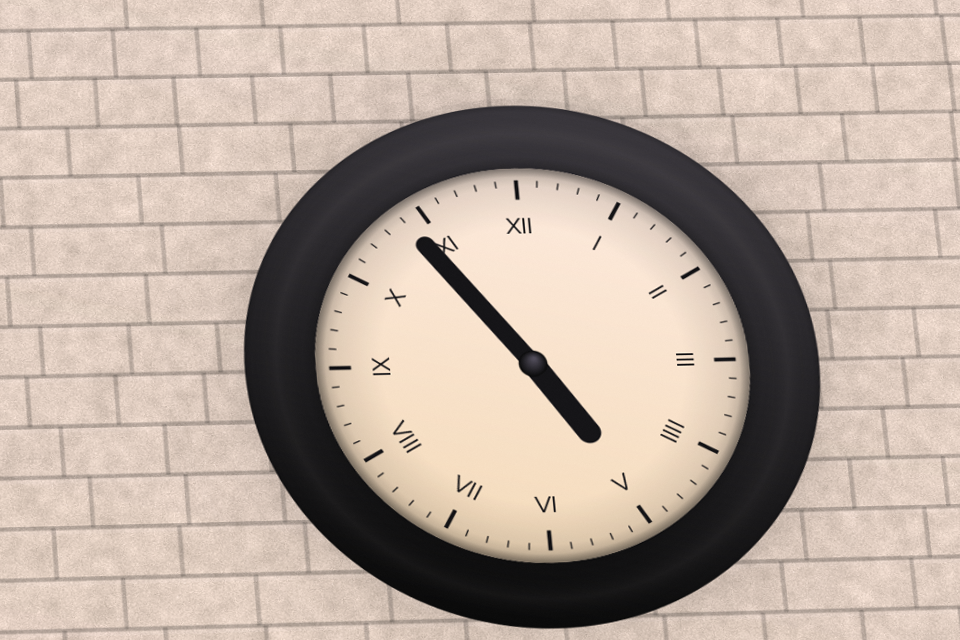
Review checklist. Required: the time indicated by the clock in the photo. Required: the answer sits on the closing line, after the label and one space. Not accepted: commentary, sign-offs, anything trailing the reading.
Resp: 4:54
